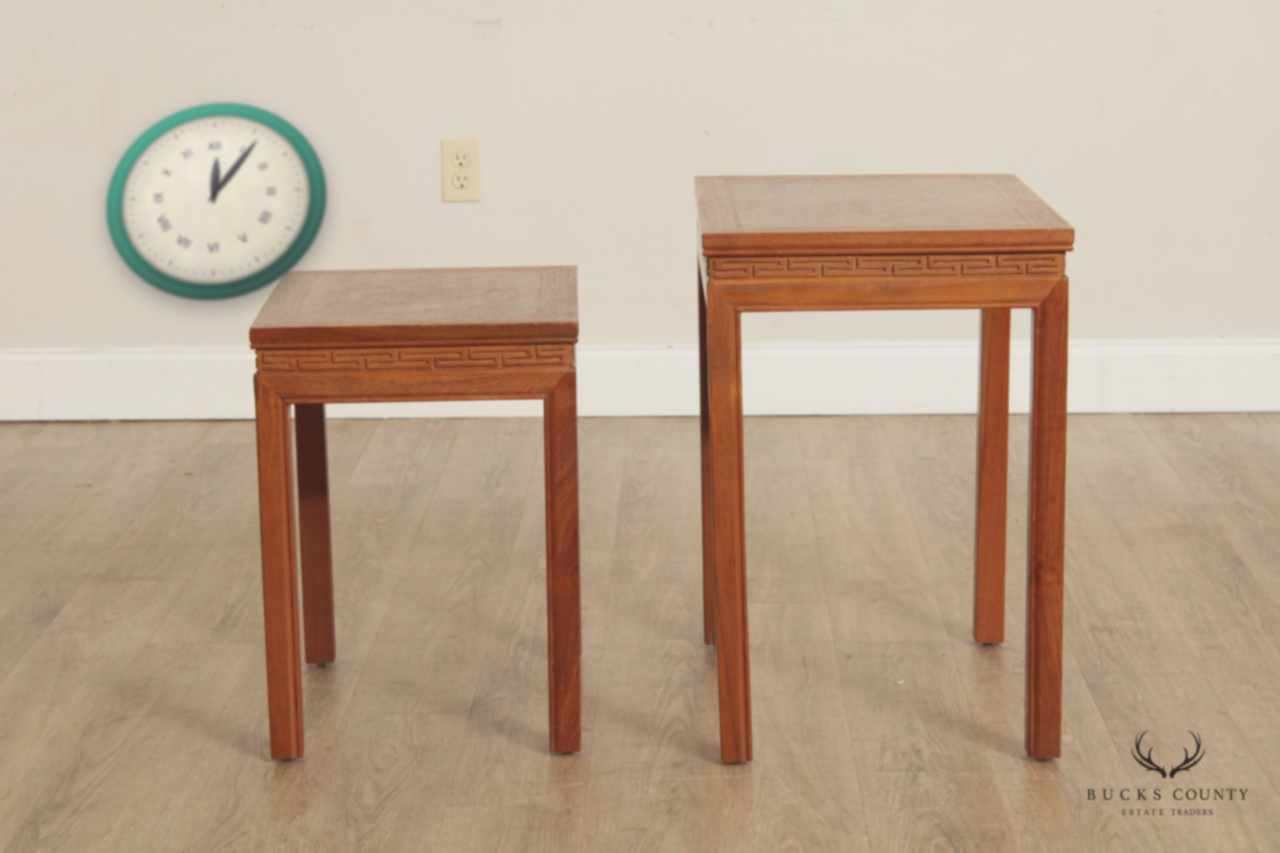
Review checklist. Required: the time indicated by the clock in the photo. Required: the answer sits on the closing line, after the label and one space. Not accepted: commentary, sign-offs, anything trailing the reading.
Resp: 12:06
